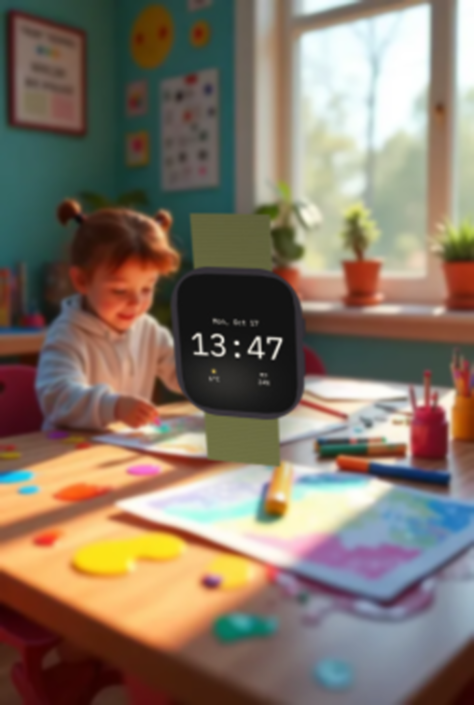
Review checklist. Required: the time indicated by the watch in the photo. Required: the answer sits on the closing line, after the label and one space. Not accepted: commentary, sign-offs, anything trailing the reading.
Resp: 13:47
